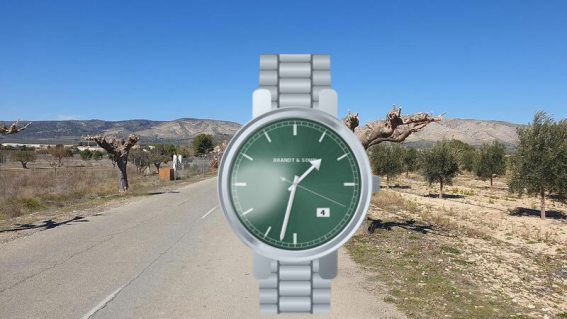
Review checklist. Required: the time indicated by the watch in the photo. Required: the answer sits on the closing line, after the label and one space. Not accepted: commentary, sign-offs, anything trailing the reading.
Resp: 1:32:19
